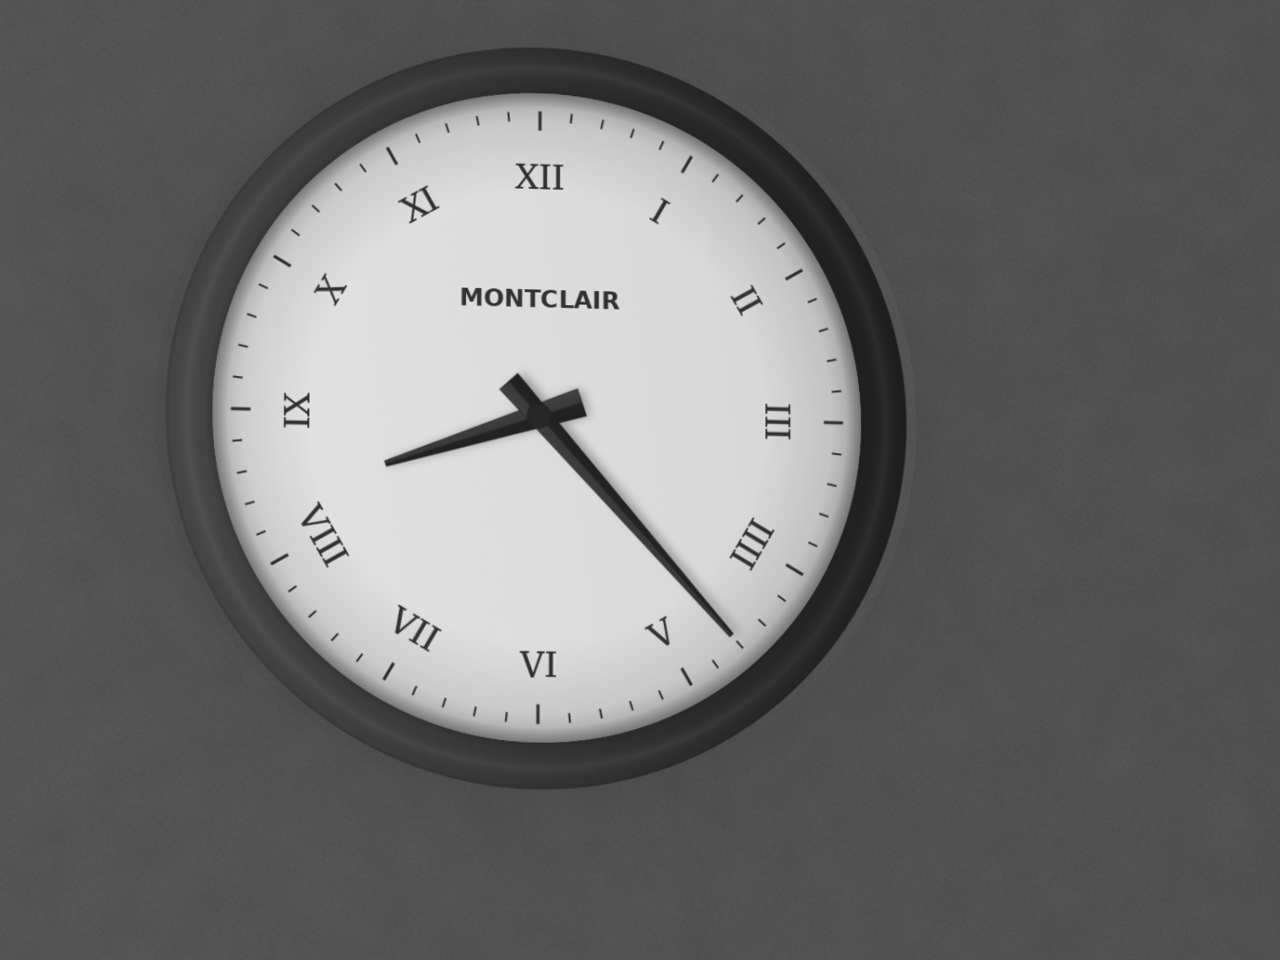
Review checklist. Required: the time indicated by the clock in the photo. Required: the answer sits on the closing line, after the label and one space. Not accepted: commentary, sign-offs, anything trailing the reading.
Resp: 8:23
